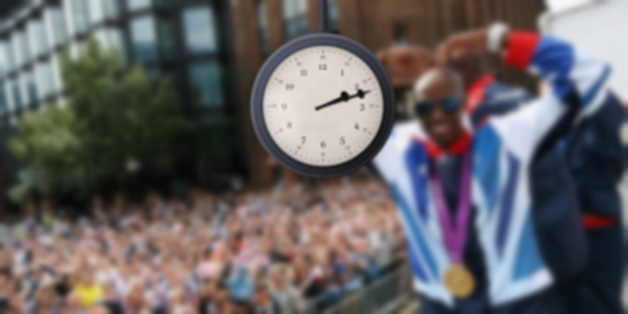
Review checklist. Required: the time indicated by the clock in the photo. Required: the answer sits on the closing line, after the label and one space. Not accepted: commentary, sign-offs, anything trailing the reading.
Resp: 2:12
